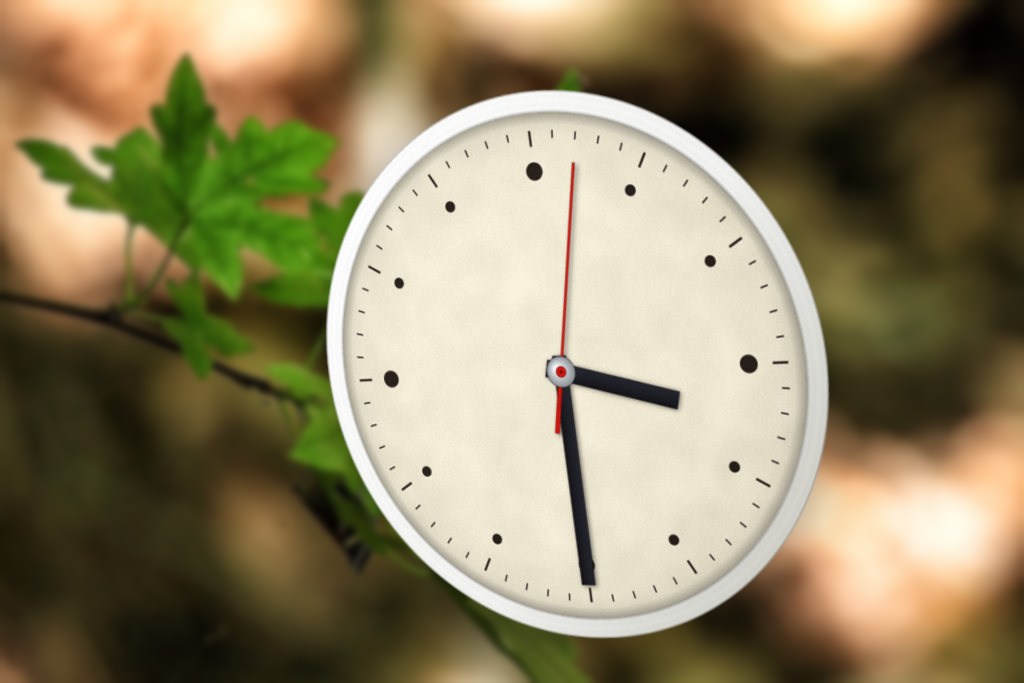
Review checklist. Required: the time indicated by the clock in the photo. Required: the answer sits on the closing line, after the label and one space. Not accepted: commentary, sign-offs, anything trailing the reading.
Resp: 3:30:02
